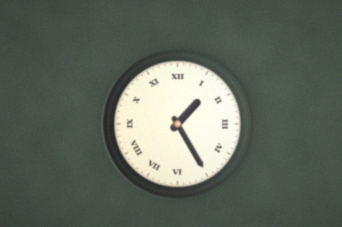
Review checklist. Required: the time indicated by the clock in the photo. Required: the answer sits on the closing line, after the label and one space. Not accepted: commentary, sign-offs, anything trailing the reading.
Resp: 1:25
